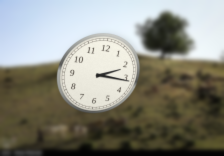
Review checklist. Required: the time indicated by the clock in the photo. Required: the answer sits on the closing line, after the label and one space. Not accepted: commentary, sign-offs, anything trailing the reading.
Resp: 2:16
